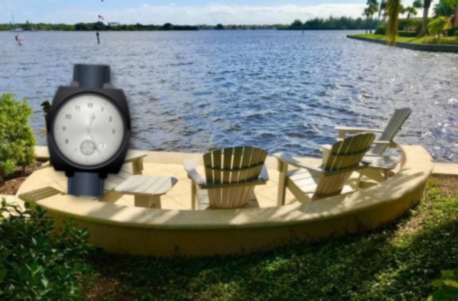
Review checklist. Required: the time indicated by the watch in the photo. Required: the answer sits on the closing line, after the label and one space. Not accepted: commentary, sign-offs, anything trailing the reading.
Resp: 12:25
